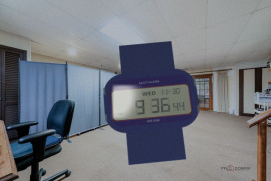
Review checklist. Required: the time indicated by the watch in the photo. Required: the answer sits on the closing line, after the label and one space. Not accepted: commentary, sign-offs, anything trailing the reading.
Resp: 9:36:44
